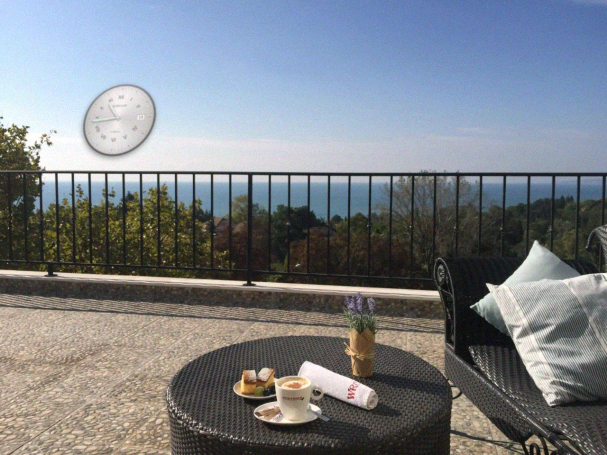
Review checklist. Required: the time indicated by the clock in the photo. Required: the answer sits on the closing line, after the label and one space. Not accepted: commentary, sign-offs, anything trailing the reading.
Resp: 10:44
